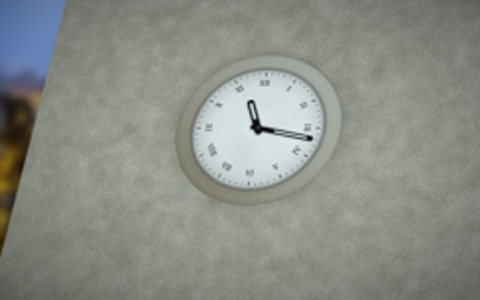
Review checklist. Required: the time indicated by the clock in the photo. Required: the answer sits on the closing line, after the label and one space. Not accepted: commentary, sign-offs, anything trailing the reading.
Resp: 11:17
